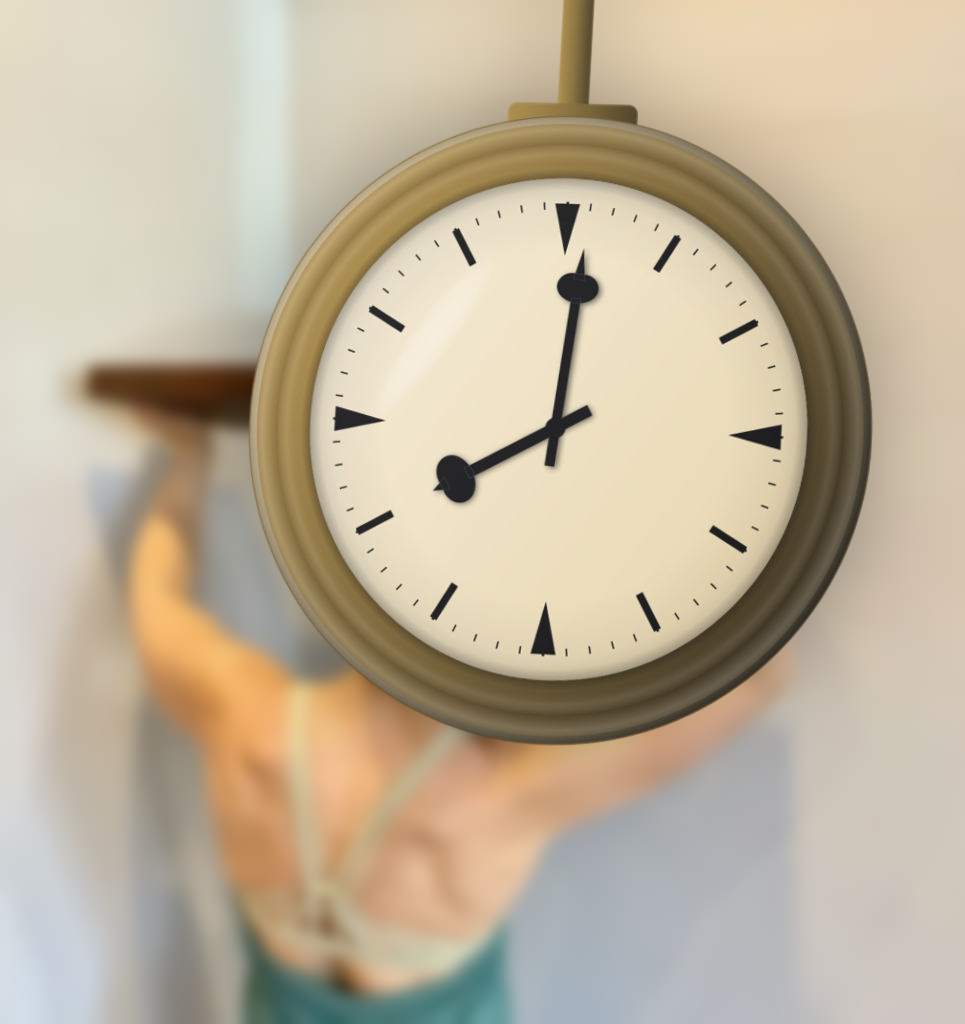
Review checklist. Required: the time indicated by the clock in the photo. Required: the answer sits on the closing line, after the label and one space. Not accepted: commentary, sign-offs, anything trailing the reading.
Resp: 8:01
